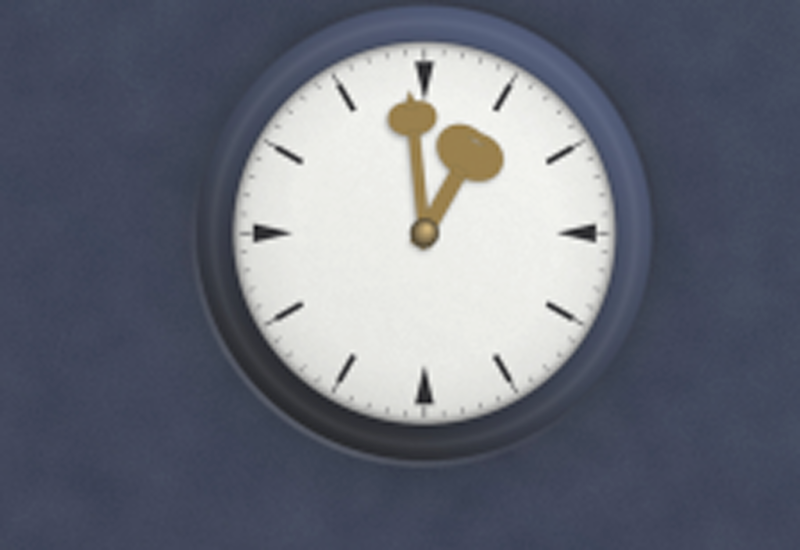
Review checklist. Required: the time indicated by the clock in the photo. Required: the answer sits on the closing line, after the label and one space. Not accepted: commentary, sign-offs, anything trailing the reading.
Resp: 12:59
